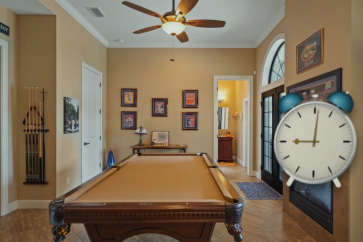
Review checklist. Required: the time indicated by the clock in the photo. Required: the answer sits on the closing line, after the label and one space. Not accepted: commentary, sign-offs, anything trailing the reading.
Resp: 9:01
